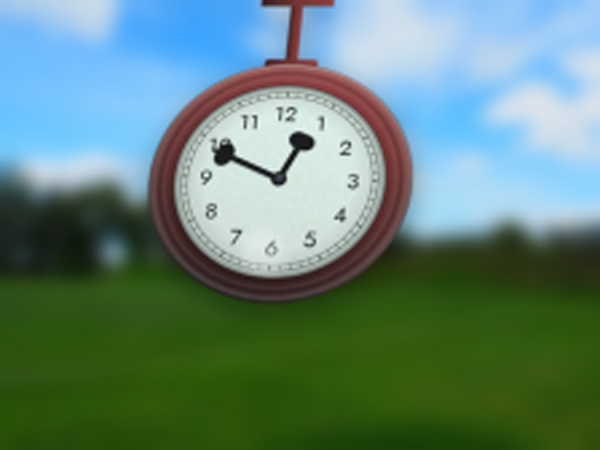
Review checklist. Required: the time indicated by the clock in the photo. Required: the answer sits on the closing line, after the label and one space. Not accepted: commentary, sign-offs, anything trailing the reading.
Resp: 12:49
